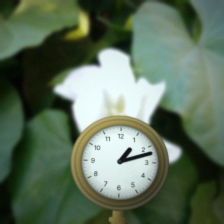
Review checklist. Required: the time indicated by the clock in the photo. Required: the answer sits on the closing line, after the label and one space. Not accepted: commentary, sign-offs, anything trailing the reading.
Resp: 1:12
